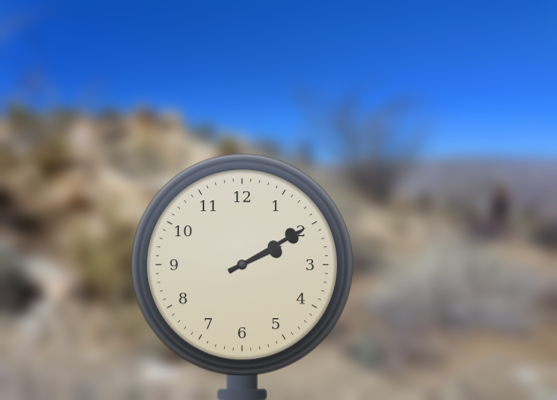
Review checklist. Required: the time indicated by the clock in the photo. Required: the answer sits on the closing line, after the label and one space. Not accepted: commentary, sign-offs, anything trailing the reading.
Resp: 2:10
